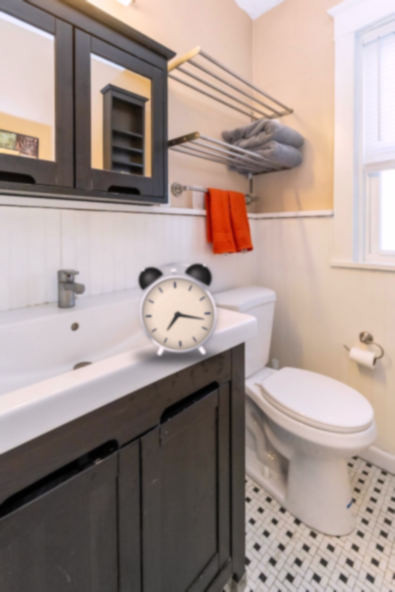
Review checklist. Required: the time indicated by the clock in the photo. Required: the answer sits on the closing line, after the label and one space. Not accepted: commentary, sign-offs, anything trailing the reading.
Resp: 7:17
